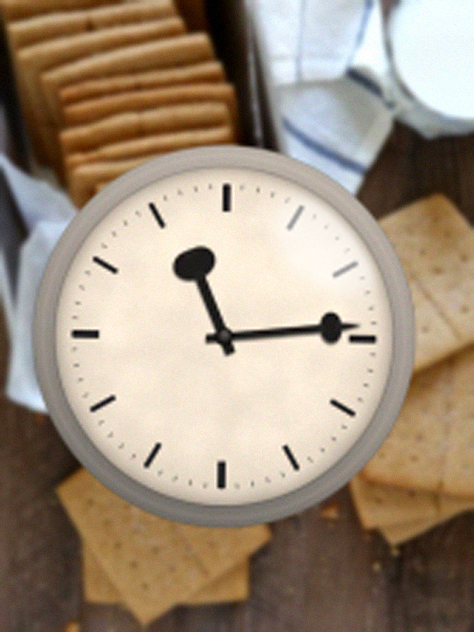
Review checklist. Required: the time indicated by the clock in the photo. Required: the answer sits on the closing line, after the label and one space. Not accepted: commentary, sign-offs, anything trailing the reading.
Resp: 11:14
